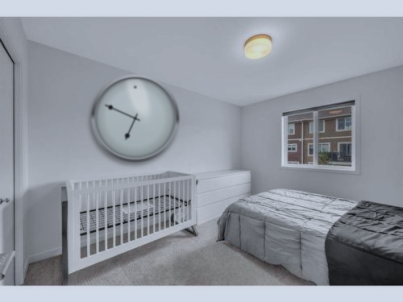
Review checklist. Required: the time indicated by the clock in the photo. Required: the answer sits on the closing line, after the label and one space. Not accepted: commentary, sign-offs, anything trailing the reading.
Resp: 6:49
